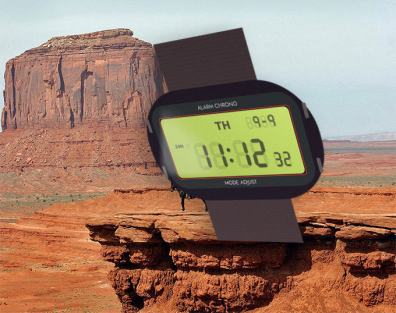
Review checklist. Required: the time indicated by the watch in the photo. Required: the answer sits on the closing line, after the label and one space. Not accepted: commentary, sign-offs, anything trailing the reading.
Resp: 11:12:32
